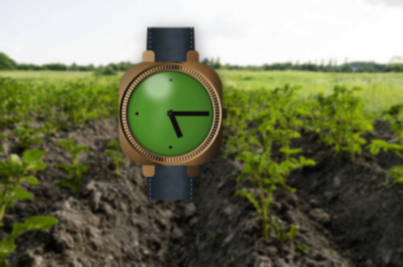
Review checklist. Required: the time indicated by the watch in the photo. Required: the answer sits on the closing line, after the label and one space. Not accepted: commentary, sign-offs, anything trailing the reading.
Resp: 5:15
